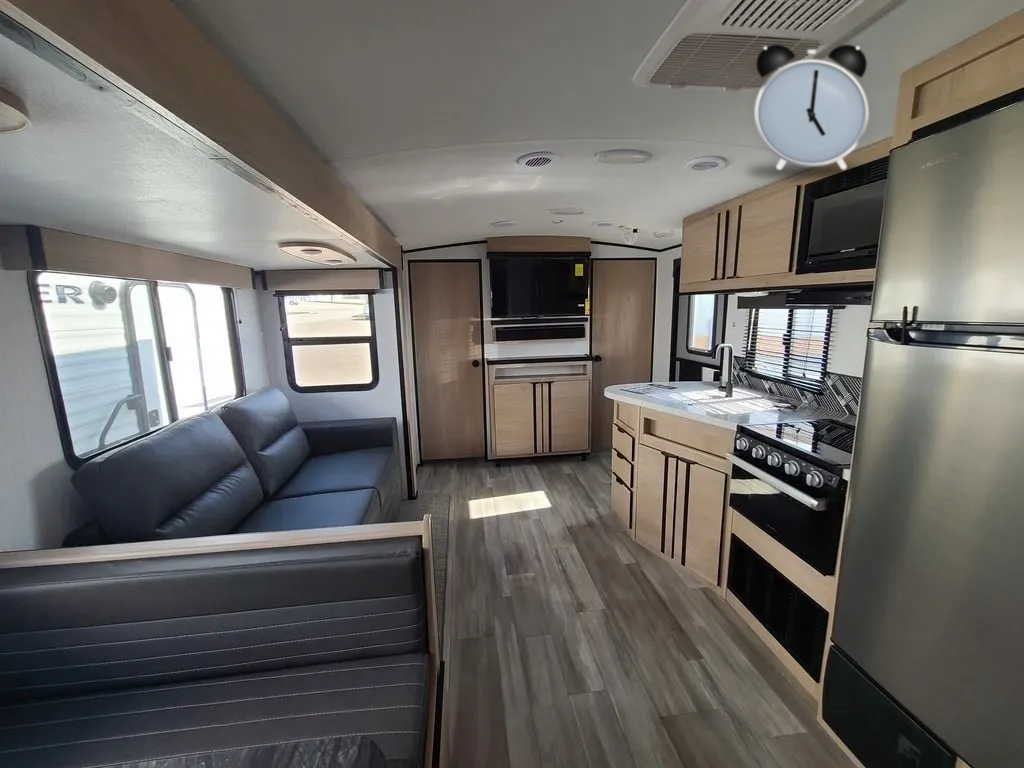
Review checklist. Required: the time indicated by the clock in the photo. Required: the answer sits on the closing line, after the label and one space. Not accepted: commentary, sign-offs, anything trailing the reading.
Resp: 5:01
